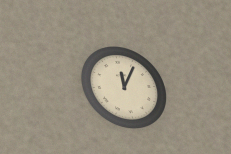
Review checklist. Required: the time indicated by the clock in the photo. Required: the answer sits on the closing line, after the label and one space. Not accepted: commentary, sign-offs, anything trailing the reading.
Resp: 12:06
